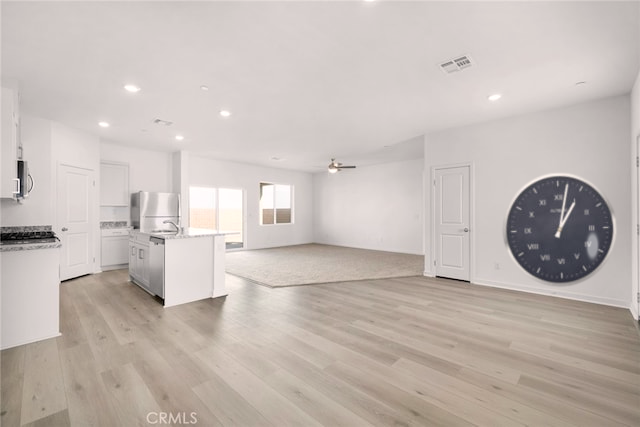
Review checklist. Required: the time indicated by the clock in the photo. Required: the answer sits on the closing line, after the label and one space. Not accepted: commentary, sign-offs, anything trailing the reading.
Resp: 1:02
